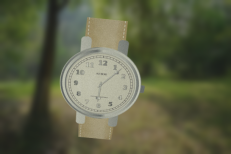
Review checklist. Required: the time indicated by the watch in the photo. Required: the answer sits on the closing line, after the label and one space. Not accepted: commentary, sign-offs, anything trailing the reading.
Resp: 6:07
